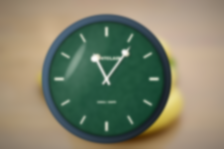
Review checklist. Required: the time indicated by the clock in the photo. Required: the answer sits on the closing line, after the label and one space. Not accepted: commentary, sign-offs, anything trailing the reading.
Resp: 11:06
